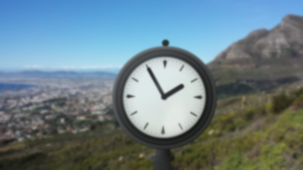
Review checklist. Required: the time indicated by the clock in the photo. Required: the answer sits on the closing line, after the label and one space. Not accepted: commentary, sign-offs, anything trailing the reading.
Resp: 1:55
